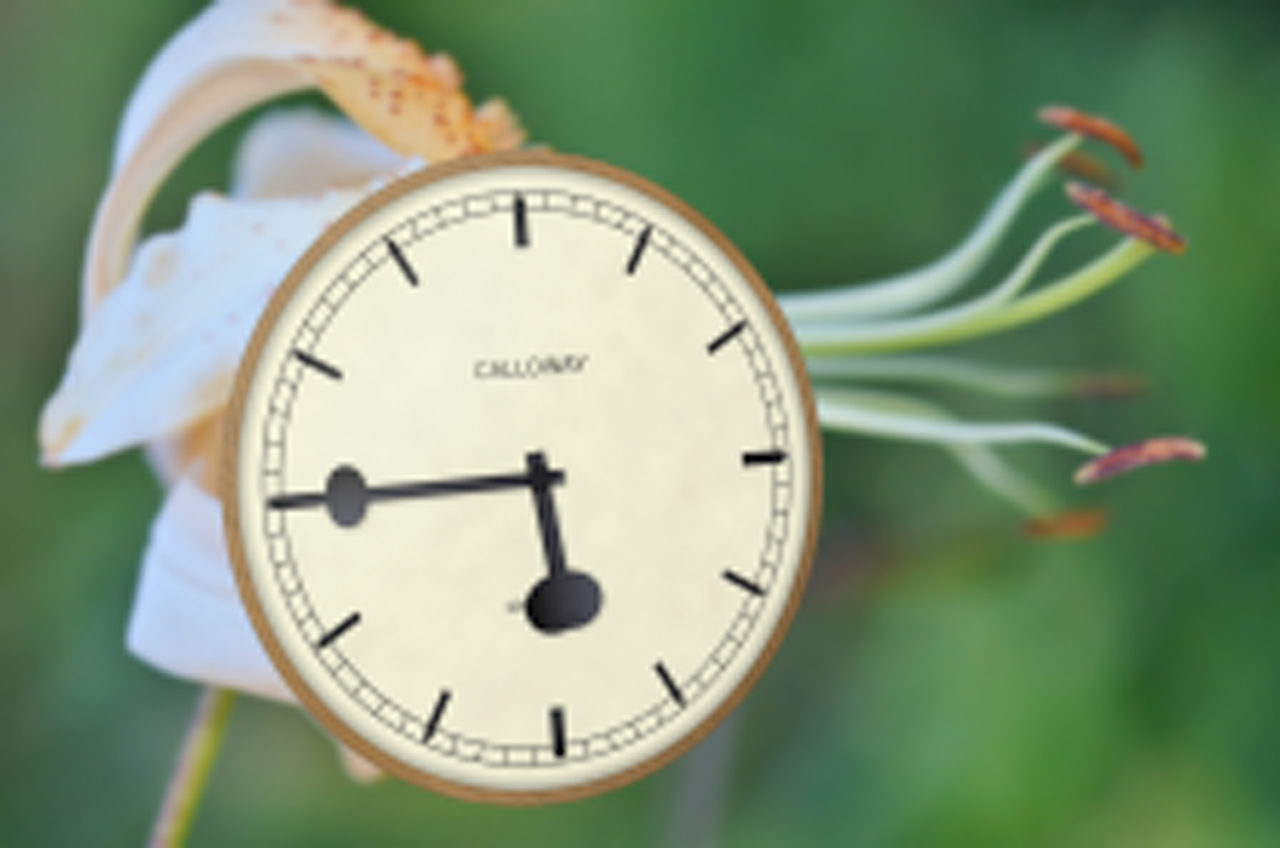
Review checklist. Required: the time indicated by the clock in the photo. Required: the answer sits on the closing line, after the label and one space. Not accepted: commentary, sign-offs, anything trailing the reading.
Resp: 5:45
